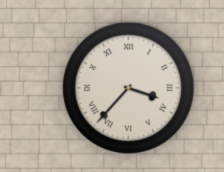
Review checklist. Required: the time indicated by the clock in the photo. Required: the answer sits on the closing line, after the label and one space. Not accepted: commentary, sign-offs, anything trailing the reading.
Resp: 3:37
